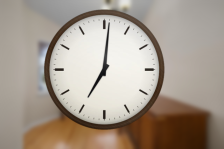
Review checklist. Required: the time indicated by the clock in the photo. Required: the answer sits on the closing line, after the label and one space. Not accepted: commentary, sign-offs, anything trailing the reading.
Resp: 7:01
